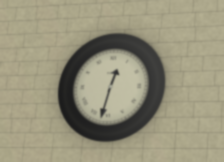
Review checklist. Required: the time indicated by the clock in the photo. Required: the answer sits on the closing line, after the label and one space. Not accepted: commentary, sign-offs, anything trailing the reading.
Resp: 12:32
